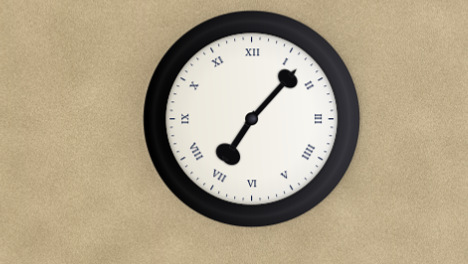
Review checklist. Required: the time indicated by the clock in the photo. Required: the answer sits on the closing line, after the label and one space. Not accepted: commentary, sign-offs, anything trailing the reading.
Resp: 7:07
